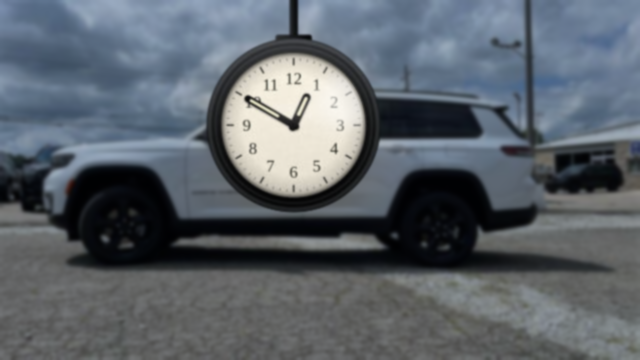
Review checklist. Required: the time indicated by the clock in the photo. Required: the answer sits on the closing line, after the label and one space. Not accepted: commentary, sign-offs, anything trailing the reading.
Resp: 12:50
